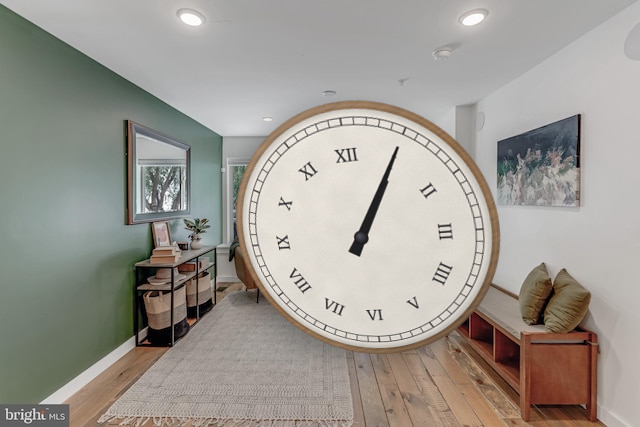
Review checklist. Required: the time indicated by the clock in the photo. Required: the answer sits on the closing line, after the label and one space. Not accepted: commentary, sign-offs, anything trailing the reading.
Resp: 1:05
